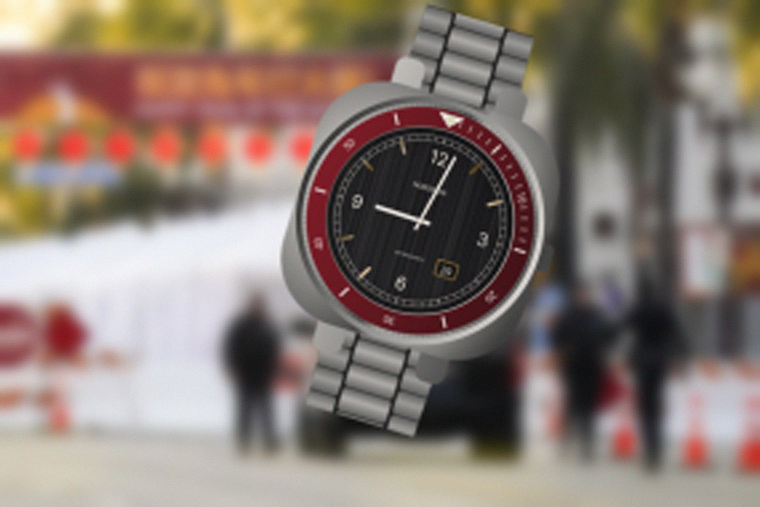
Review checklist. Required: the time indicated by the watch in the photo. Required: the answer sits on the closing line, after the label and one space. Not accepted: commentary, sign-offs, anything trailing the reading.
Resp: 9:02
